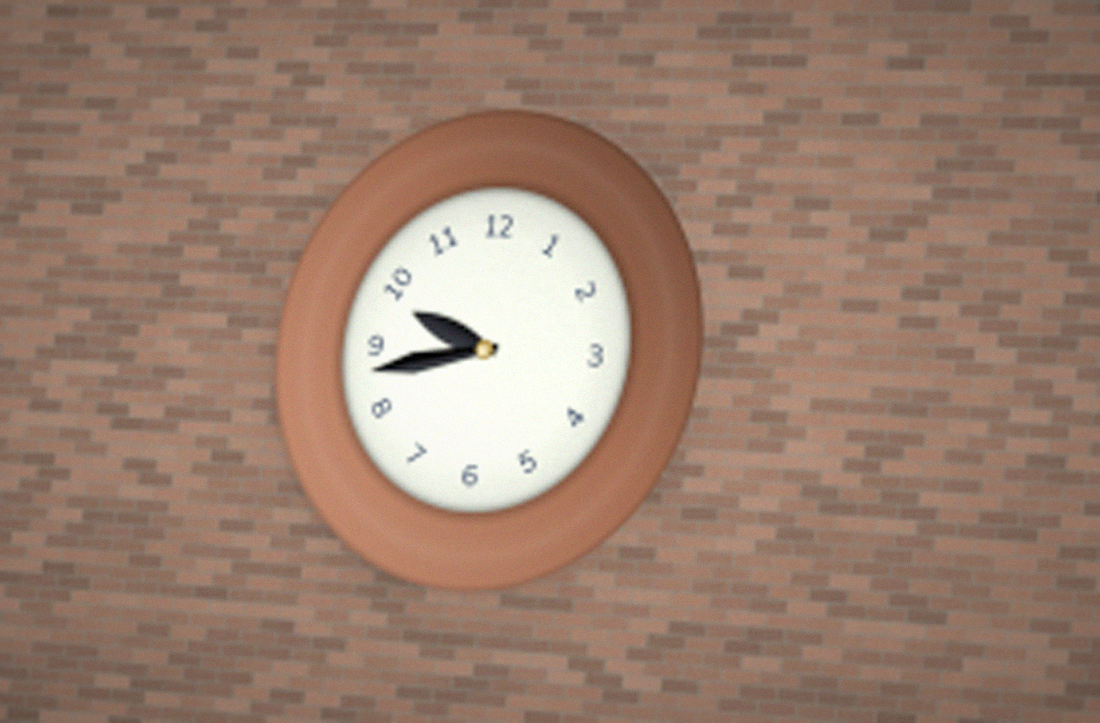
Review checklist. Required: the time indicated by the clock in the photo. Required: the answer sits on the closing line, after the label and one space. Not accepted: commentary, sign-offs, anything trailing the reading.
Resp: 9:43
